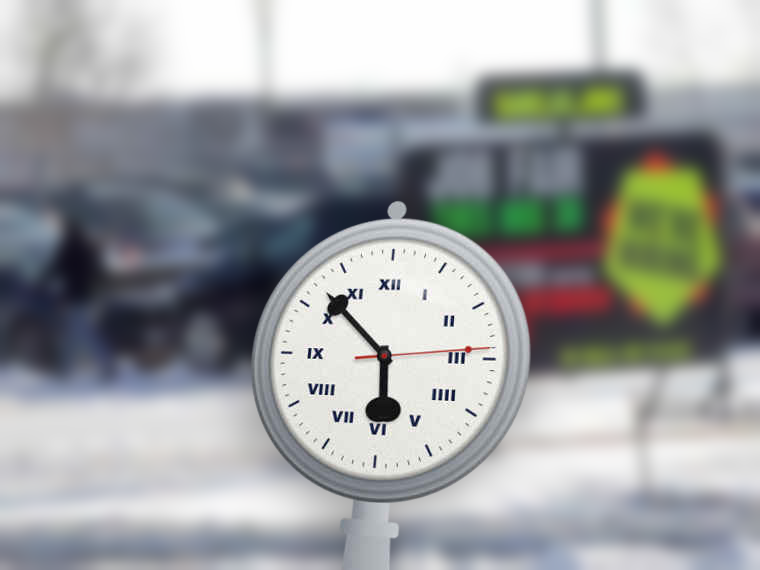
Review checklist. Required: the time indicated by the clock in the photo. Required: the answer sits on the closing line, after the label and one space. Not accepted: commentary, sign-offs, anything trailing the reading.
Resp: 5:52:14
